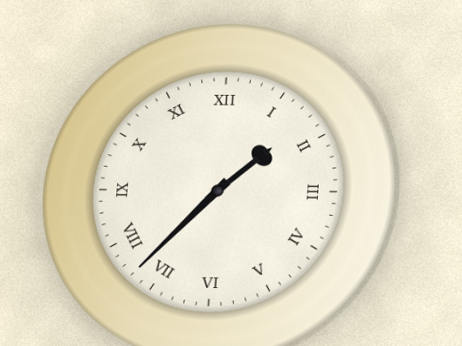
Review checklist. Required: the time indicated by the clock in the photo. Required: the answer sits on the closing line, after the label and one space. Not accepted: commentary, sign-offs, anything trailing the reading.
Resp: 1:37
